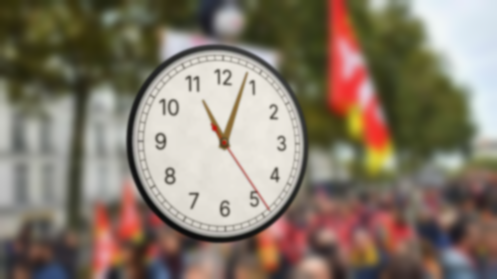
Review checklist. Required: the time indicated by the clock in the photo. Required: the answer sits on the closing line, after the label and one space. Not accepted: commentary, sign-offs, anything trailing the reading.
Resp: 11:03:24
